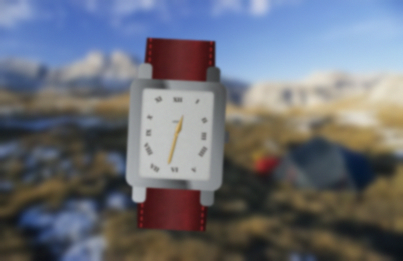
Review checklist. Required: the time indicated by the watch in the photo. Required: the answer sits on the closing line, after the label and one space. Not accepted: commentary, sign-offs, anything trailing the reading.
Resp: 12:32
